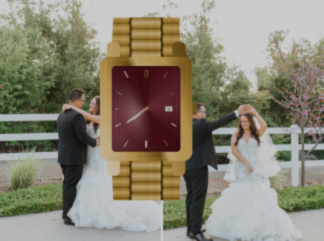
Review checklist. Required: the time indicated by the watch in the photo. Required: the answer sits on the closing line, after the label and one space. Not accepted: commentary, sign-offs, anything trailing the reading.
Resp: 7:39
